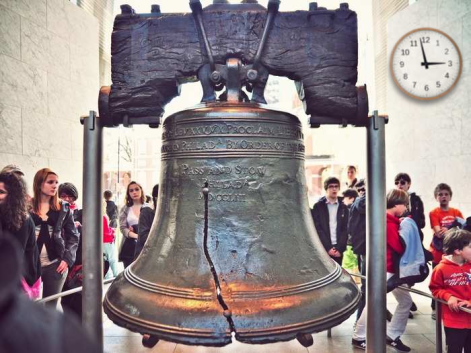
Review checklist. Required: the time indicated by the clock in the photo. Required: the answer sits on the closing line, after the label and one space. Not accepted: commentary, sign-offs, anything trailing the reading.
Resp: 2:58
